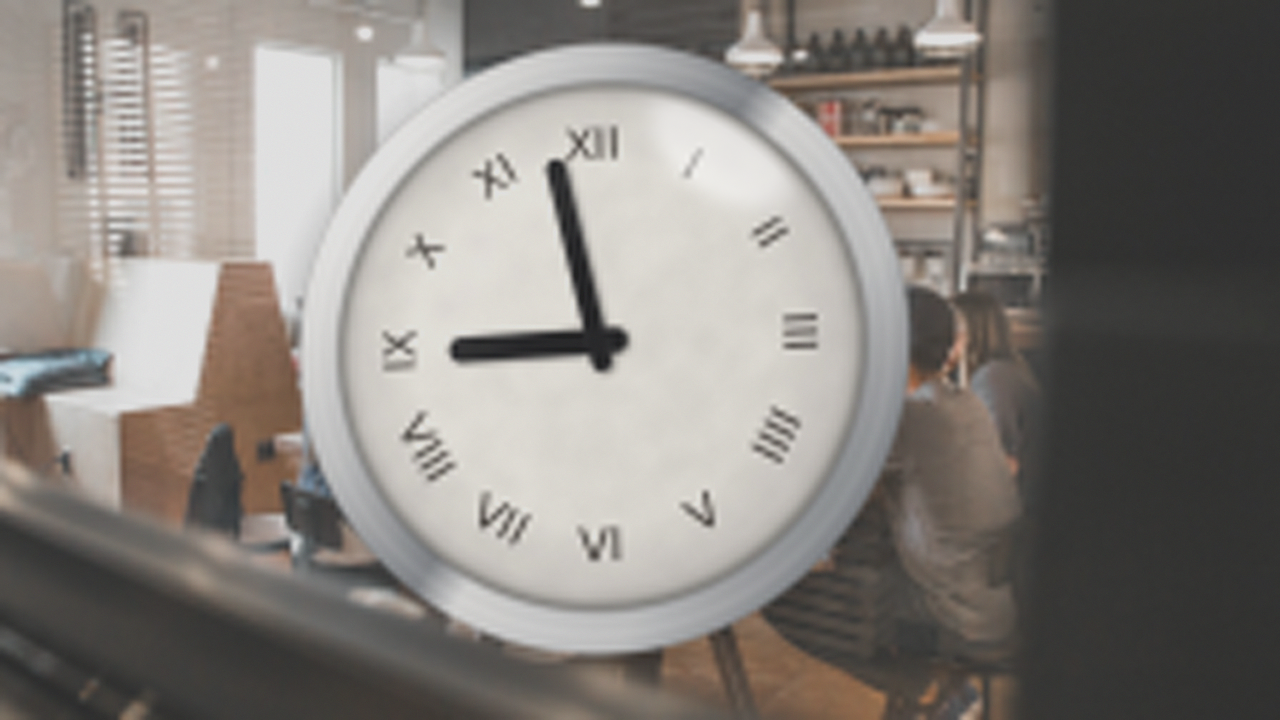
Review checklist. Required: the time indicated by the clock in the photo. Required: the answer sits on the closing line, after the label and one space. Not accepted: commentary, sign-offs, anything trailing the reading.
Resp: 8:58
